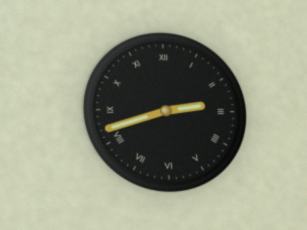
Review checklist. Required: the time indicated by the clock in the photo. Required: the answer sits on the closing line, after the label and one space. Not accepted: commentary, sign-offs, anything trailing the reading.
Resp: 2:42
